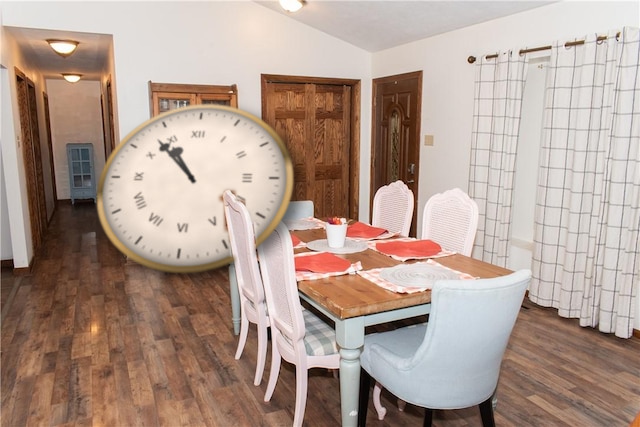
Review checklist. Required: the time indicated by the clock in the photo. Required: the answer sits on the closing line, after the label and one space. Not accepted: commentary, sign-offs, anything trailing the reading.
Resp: 10:53
